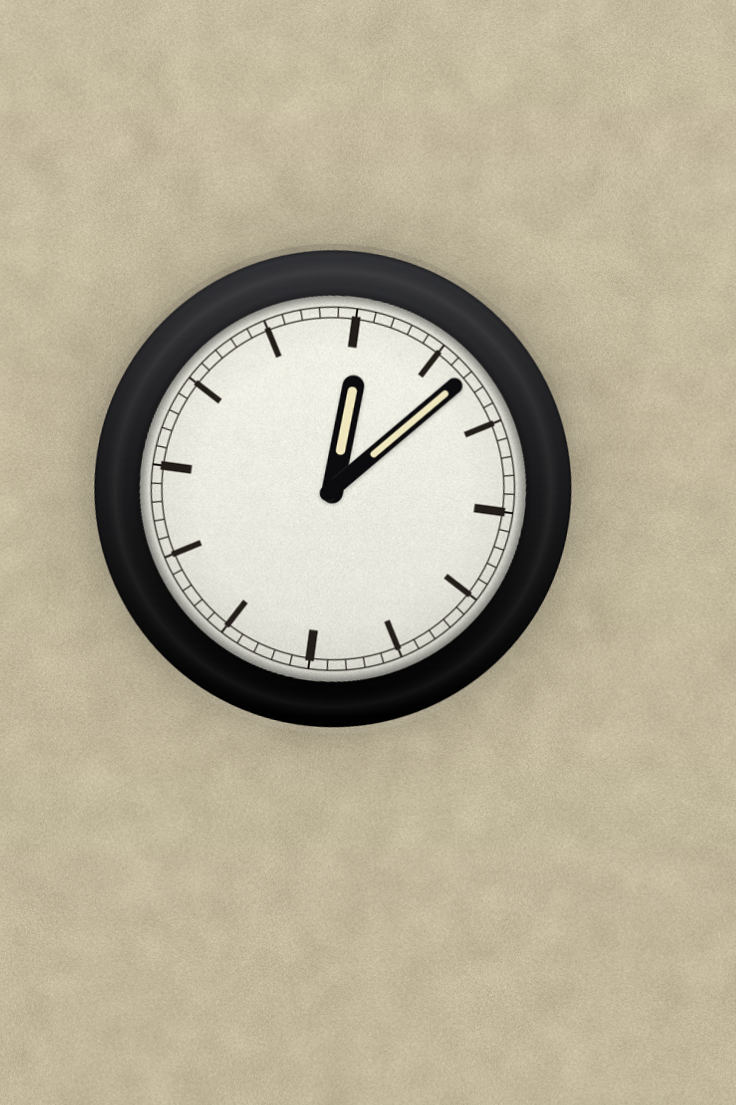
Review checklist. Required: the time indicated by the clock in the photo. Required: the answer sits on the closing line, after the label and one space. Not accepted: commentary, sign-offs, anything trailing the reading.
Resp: 12:07
